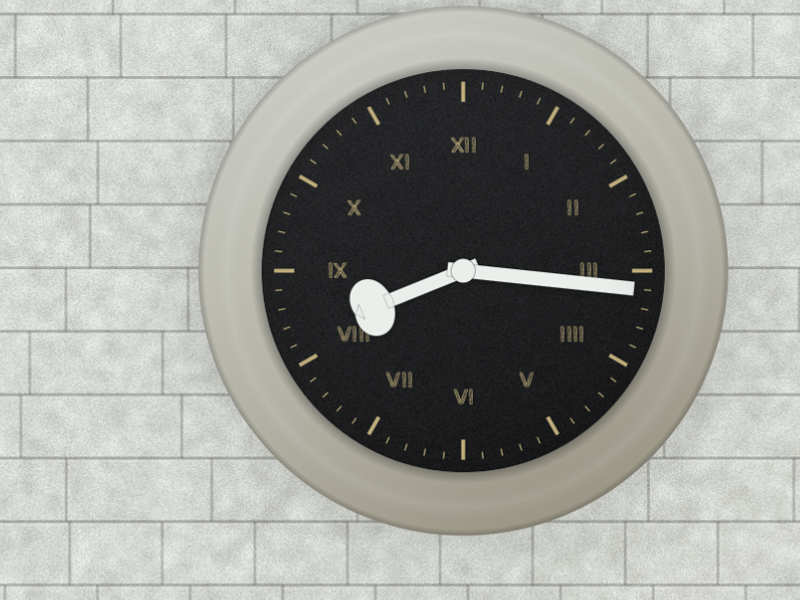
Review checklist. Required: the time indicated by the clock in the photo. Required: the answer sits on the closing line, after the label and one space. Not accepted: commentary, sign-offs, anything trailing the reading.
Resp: 8:16
